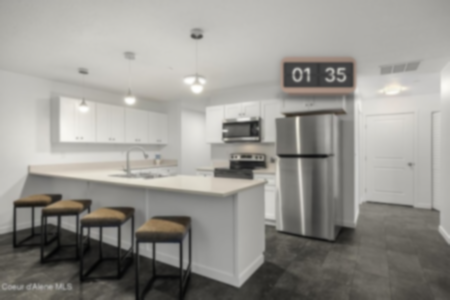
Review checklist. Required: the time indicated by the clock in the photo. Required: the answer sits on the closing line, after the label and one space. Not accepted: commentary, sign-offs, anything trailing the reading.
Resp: 1:35
